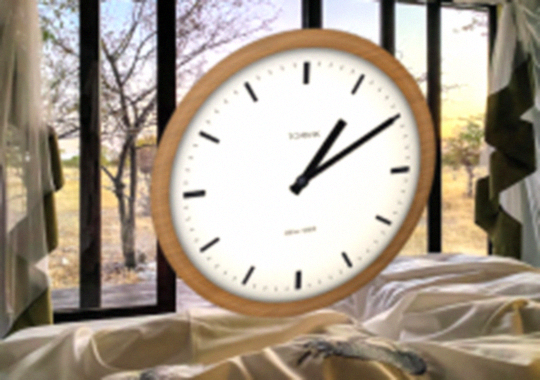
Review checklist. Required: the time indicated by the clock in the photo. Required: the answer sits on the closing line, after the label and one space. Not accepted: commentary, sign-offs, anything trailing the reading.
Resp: 1:10
